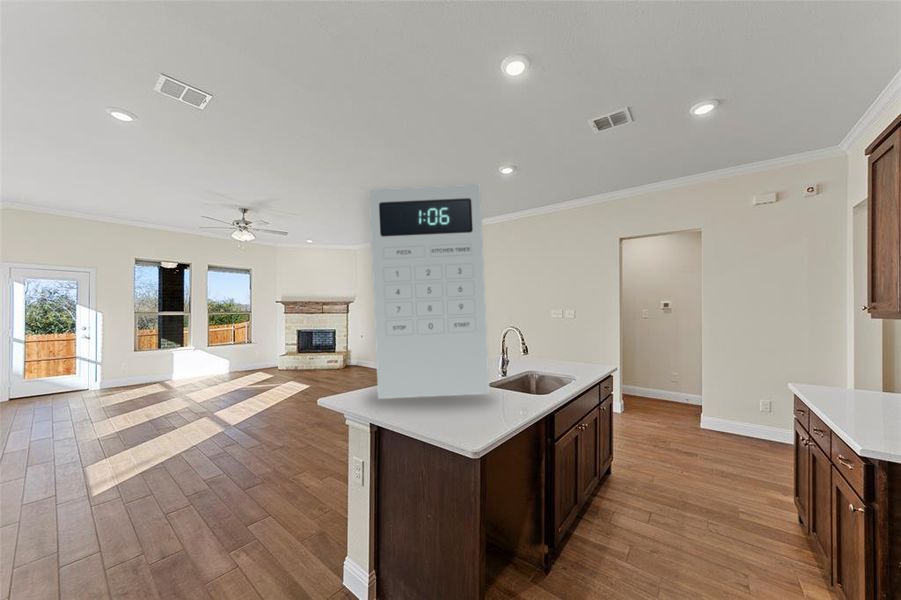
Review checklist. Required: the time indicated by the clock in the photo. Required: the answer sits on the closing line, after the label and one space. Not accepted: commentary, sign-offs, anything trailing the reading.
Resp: 1:06
